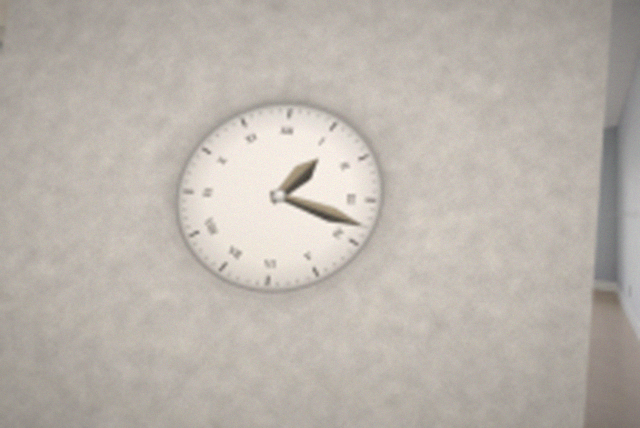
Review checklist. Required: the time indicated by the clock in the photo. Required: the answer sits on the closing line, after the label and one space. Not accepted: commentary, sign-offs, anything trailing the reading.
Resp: 1:18
